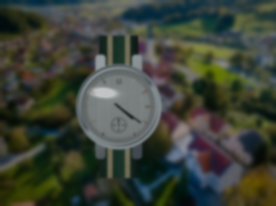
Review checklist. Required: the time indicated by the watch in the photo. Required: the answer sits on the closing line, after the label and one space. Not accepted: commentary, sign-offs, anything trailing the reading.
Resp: 4:21
